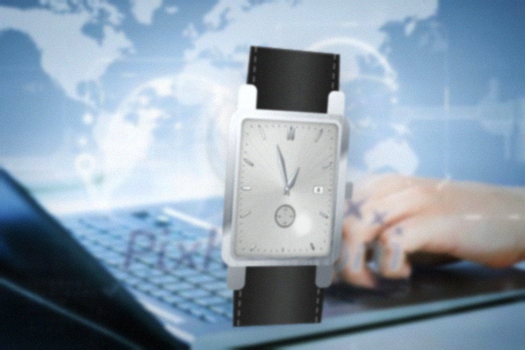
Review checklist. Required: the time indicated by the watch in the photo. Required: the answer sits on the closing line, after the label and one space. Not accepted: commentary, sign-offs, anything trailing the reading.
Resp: 12:57
